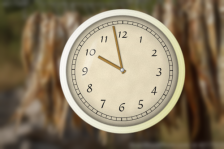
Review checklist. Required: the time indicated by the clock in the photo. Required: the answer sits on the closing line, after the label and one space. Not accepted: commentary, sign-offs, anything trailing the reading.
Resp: 9:58
